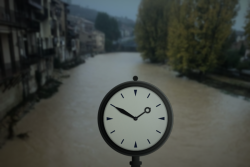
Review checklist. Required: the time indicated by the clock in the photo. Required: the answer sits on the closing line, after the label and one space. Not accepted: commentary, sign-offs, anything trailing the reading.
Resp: 1:50
